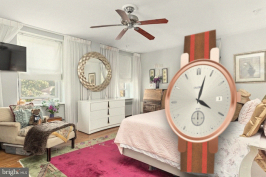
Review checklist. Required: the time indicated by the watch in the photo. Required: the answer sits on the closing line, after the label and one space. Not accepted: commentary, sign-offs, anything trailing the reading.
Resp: 4:03
